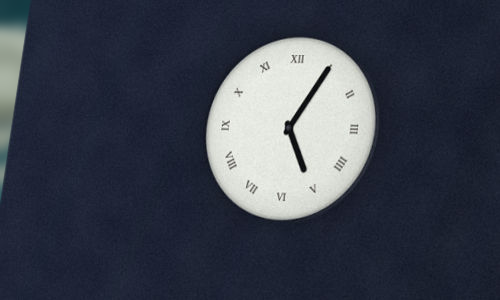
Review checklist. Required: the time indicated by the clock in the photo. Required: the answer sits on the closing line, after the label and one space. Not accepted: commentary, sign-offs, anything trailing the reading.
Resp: 5:05
